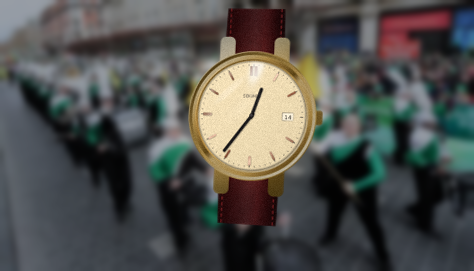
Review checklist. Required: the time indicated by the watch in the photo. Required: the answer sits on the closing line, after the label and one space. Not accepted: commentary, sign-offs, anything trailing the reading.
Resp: 12:36
